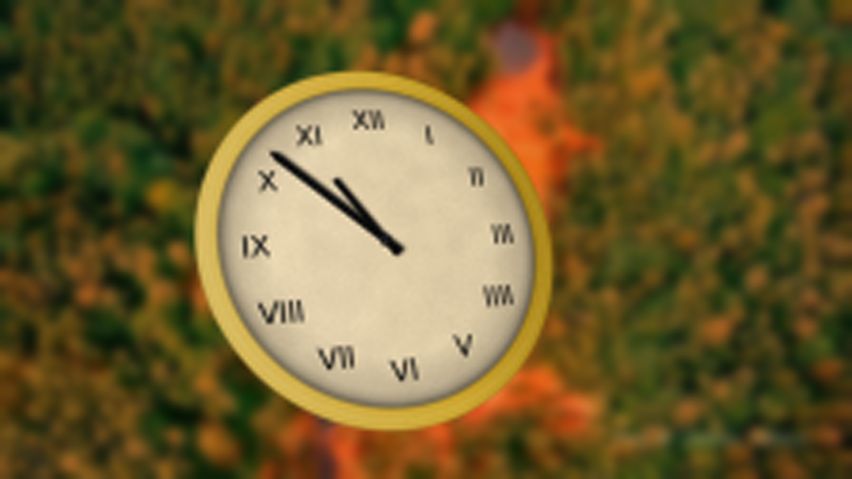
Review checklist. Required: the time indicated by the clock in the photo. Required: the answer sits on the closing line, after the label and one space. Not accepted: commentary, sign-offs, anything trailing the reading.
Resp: 10:52
